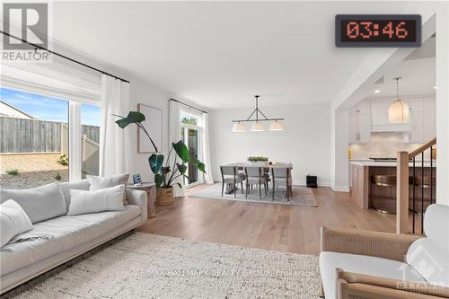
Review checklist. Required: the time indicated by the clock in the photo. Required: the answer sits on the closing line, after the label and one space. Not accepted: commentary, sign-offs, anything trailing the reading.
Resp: 3:46
